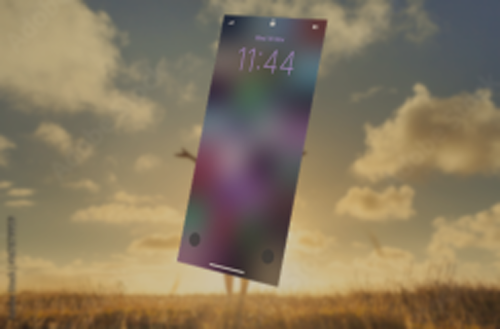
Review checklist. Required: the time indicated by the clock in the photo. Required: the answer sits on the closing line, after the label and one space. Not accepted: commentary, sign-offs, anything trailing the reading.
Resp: 11:44
